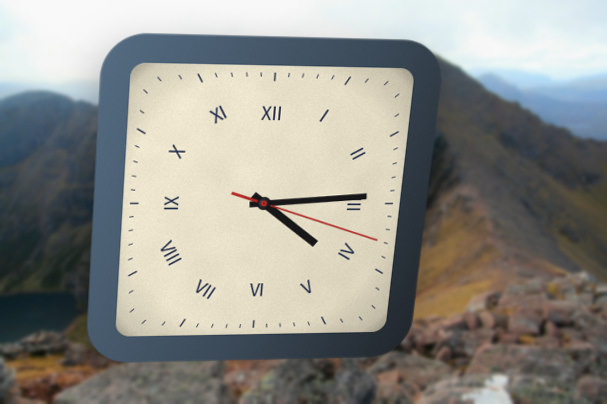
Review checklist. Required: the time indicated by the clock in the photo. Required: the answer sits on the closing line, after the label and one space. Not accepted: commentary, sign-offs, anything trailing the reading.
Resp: 4:14:18
